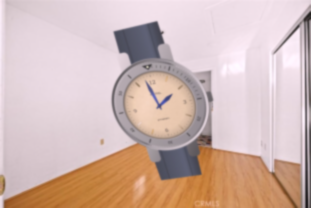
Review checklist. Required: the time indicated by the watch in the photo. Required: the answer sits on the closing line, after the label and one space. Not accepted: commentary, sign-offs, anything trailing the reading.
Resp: 1:58
